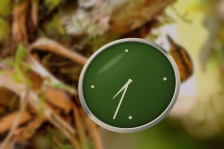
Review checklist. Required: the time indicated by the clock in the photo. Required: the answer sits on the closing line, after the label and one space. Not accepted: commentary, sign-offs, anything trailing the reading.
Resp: 7:34
